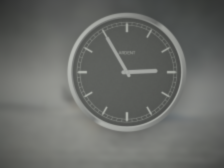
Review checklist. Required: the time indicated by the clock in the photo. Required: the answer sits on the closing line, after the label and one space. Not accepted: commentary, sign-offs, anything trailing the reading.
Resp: 2:55
